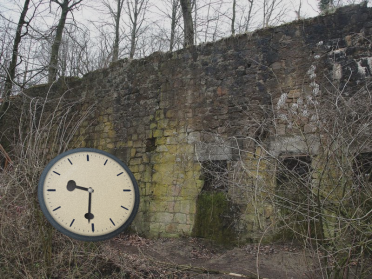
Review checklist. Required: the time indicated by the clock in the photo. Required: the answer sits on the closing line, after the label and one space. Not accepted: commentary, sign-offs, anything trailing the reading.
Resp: 9:31
